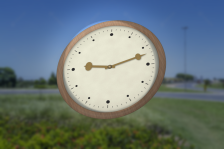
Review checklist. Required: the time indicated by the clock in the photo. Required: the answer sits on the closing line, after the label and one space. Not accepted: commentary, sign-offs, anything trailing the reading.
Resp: 9:12
